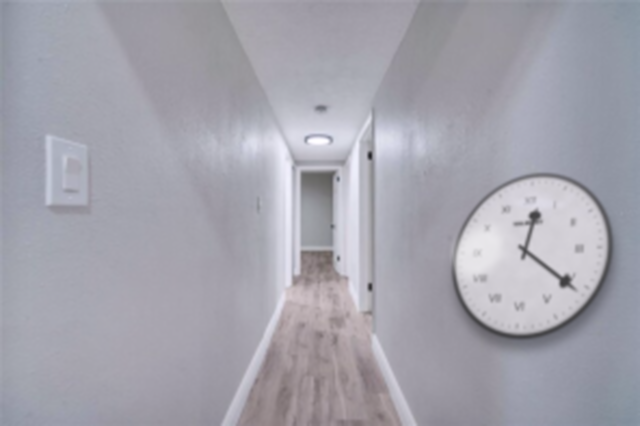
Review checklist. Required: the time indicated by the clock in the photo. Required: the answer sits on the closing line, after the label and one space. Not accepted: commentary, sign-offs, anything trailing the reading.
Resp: 12:21
